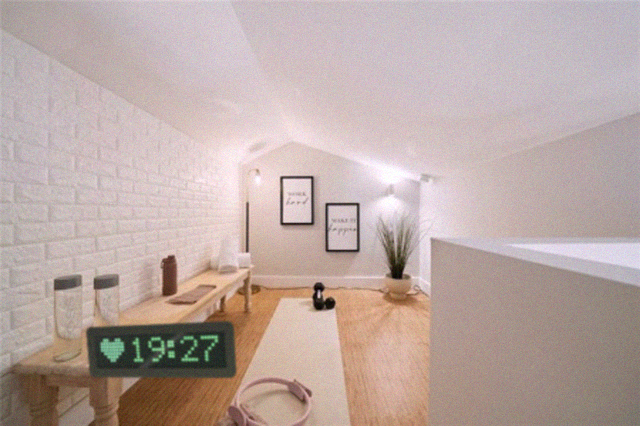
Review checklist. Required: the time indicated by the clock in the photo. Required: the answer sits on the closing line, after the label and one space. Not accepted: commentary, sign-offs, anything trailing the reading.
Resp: 19:27
